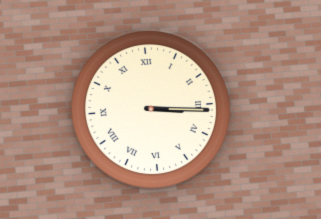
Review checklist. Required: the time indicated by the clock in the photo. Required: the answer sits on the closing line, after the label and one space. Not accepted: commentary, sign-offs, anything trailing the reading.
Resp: 3:16
